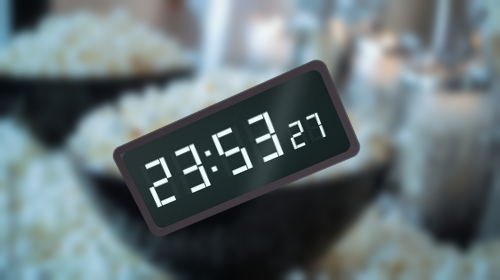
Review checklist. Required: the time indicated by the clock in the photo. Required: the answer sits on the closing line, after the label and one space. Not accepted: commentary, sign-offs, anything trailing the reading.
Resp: 23:53:27
